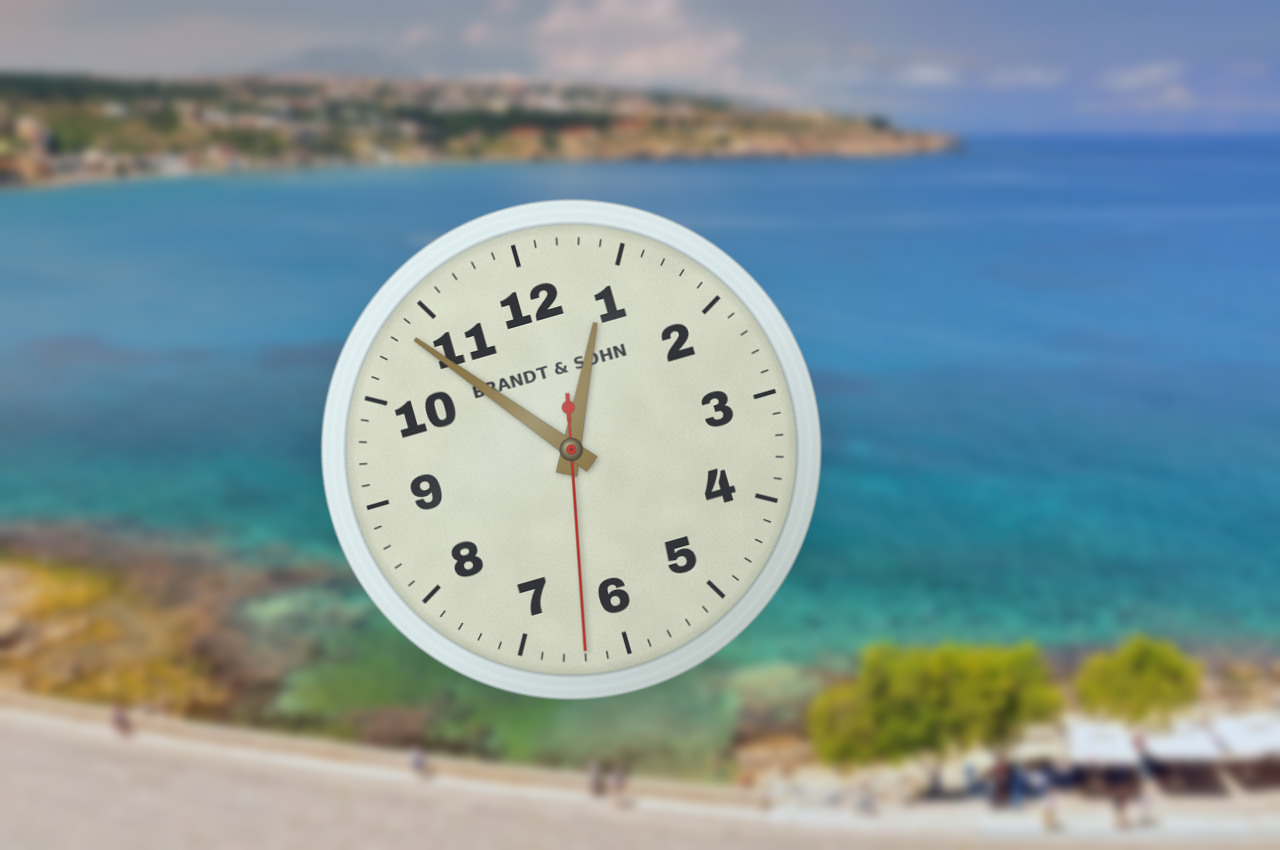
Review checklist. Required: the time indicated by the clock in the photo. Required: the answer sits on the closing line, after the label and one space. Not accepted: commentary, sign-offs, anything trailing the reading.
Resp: 12:53:32
